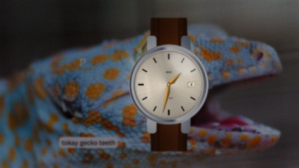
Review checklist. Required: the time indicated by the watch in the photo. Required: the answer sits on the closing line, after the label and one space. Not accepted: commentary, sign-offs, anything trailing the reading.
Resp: 1:32
